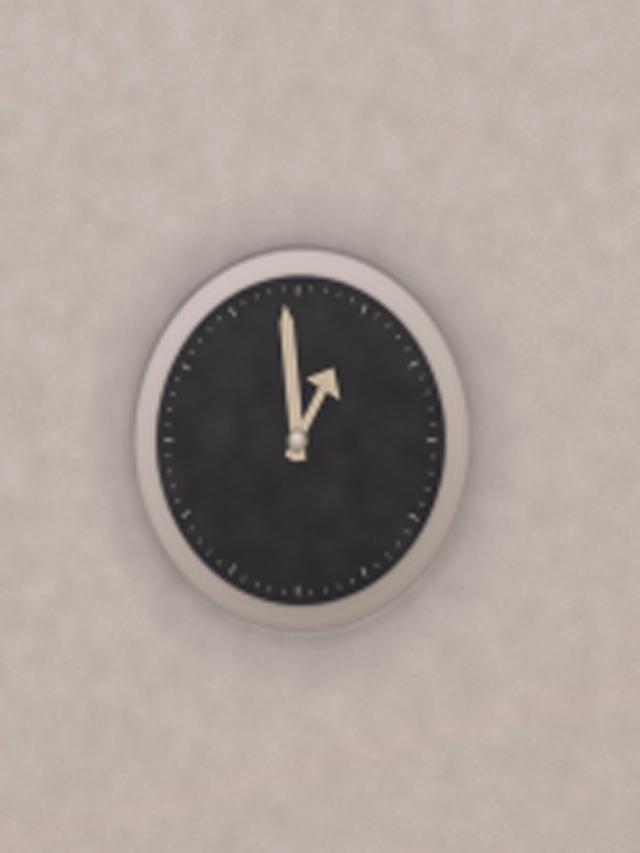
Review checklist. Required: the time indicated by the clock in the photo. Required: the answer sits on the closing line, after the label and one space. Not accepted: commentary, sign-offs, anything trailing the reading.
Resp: 12:59
